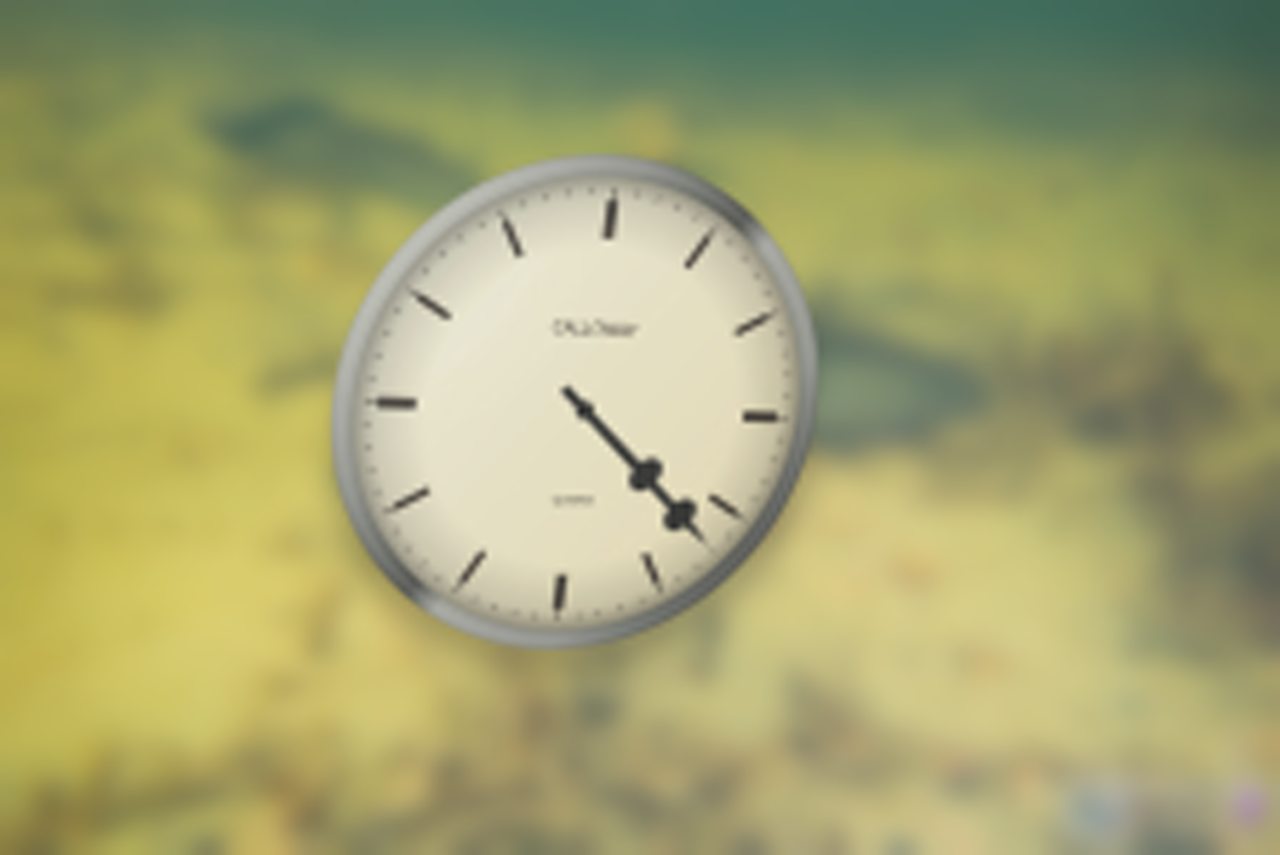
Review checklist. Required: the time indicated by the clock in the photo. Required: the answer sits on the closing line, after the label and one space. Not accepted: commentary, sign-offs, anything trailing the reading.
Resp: 4:22
